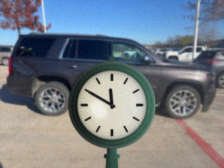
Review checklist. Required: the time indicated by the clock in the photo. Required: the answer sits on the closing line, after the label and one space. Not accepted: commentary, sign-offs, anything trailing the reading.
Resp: 11:50
